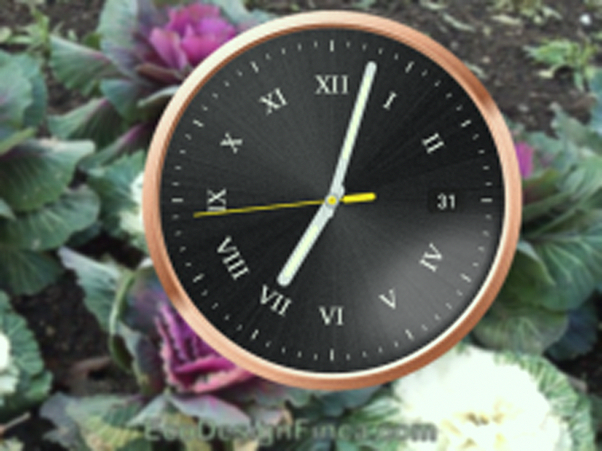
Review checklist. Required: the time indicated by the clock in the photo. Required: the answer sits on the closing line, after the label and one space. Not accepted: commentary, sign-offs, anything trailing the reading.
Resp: 7:02:44
